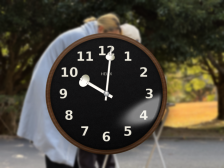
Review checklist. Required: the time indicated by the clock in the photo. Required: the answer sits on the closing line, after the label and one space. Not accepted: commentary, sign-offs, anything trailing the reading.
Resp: 10:01
